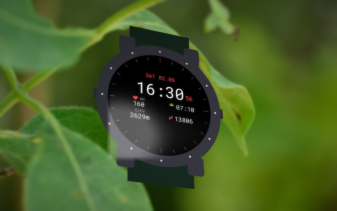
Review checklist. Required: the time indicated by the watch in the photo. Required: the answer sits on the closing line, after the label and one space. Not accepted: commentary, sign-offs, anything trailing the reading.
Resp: 16:30
